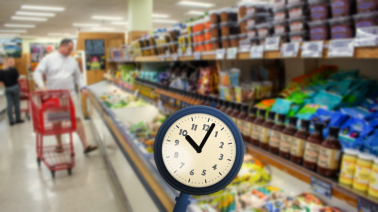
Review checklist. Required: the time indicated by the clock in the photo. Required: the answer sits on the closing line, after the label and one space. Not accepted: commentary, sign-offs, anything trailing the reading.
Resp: 10:02
